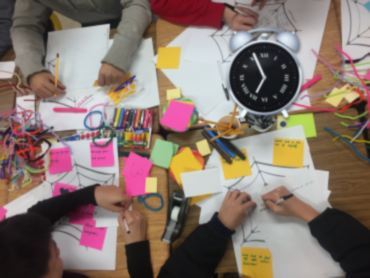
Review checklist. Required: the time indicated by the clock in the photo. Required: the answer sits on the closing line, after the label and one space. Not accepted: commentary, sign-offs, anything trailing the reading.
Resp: 6:56
